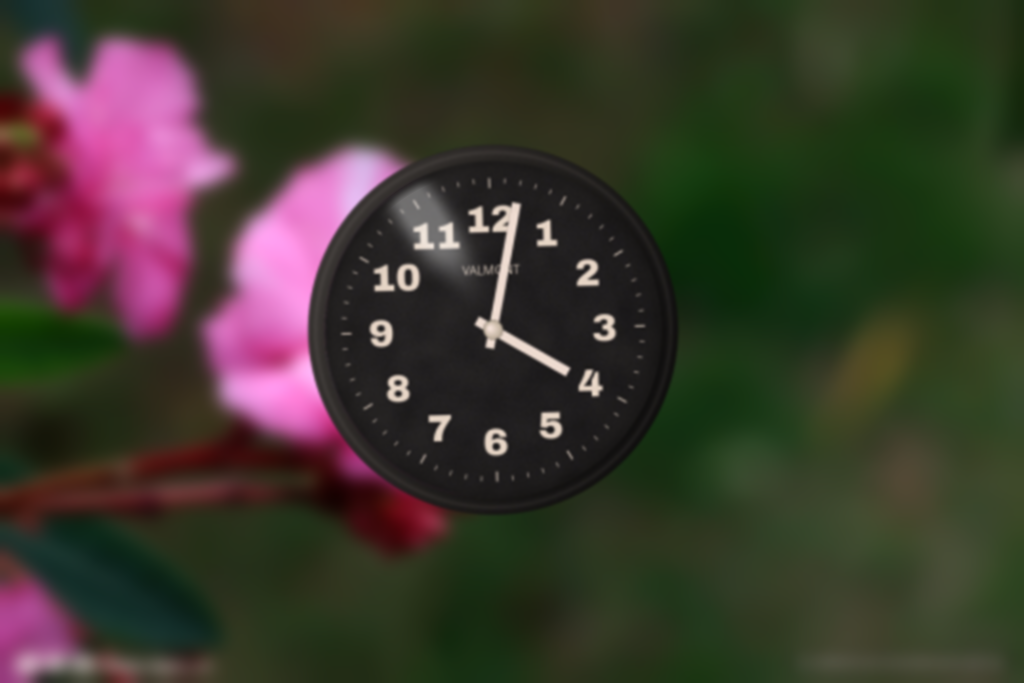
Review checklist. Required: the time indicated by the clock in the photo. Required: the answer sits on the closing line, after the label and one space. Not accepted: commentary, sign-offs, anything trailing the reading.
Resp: 4:02
